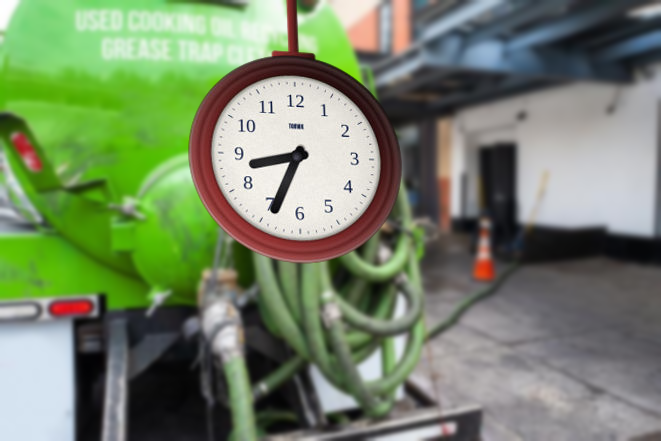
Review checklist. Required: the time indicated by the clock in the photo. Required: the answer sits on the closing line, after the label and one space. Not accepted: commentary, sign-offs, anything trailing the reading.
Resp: 8:34
